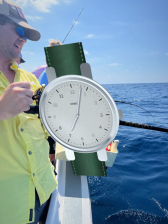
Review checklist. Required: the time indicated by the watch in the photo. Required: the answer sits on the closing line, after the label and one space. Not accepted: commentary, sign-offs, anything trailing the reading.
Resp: 7:03
